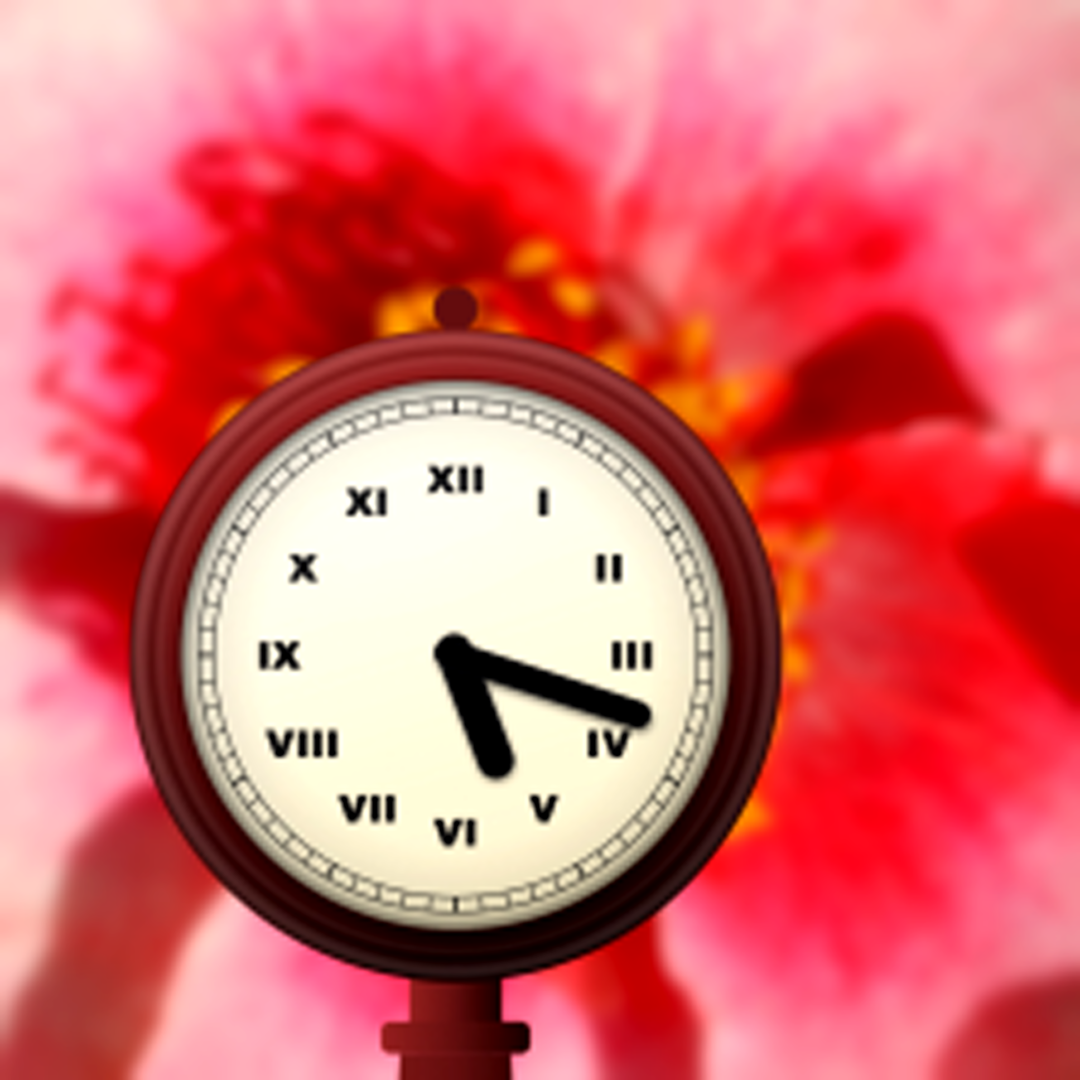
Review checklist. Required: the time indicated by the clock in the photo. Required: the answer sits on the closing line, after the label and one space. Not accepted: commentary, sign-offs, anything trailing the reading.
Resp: 5:18
